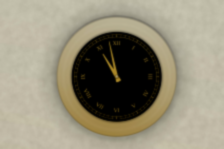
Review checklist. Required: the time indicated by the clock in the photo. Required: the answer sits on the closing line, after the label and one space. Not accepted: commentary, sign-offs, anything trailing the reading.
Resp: 10:58
